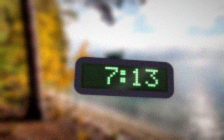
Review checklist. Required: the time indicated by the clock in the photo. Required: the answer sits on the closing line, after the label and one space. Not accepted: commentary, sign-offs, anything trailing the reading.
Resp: 7:13
